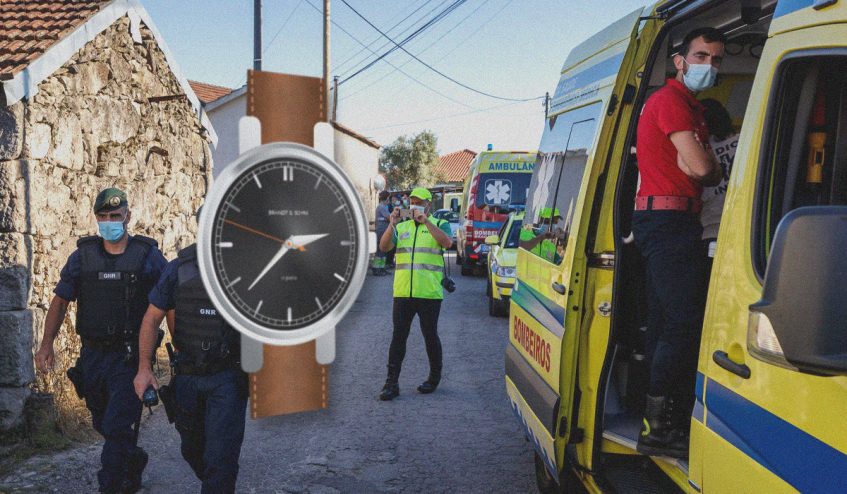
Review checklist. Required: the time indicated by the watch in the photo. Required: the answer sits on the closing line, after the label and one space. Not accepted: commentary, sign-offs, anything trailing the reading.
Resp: 2:37:48
